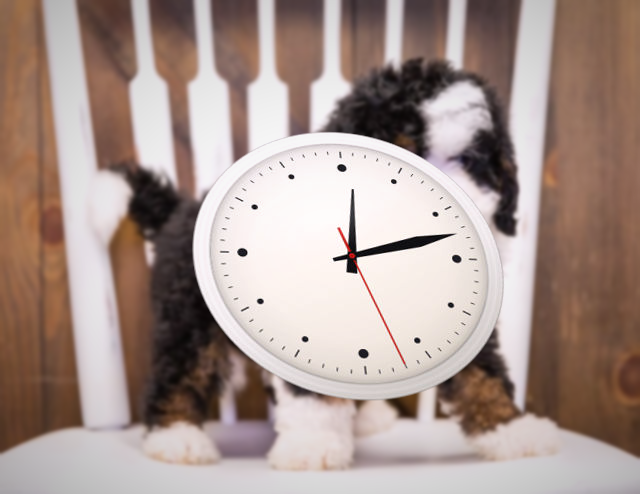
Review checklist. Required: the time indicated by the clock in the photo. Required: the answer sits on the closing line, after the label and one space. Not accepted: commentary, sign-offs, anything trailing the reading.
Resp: 12:12:27
